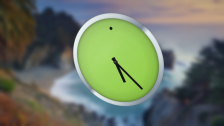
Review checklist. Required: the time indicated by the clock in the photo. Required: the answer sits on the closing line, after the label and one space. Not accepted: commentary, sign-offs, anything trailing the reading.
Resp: 5:23
